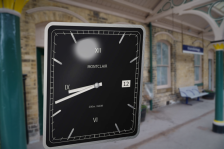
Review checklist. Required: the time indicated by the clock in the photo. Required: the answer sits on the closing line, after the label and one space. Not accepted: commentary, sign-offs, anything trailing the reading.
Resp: 8:42
